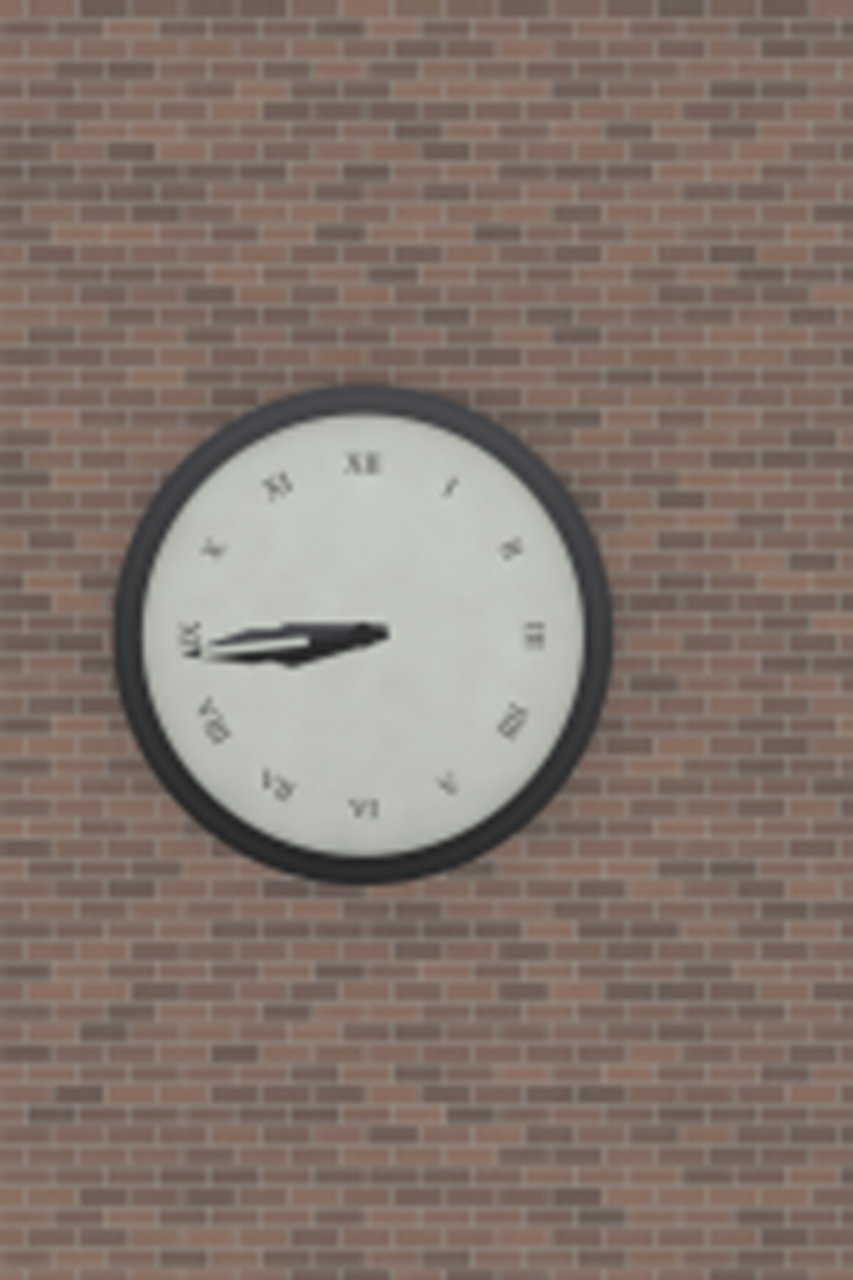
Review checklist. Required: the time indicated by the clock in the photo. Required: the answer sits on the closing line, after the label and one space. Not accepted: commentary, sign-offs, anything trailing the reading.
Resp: 8:44
